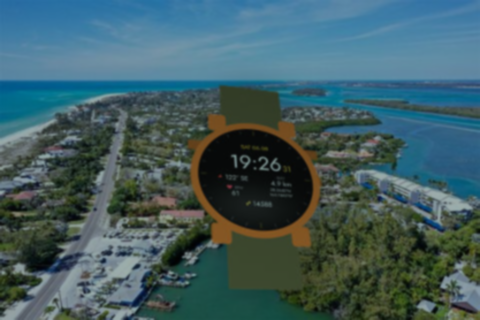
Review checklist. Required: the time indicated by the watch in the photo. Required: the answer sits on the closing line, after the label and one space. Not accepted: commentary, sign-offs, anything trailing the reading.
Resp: 19:26
